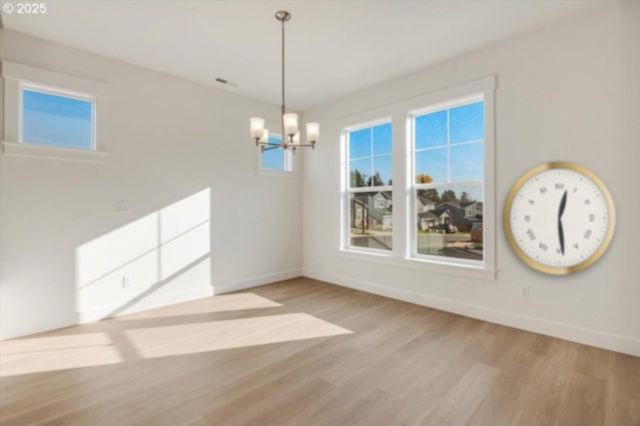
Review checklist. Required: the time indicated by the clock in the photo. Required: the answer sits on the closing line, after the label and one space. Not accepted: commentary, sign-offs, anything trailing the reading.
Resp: 12:29
